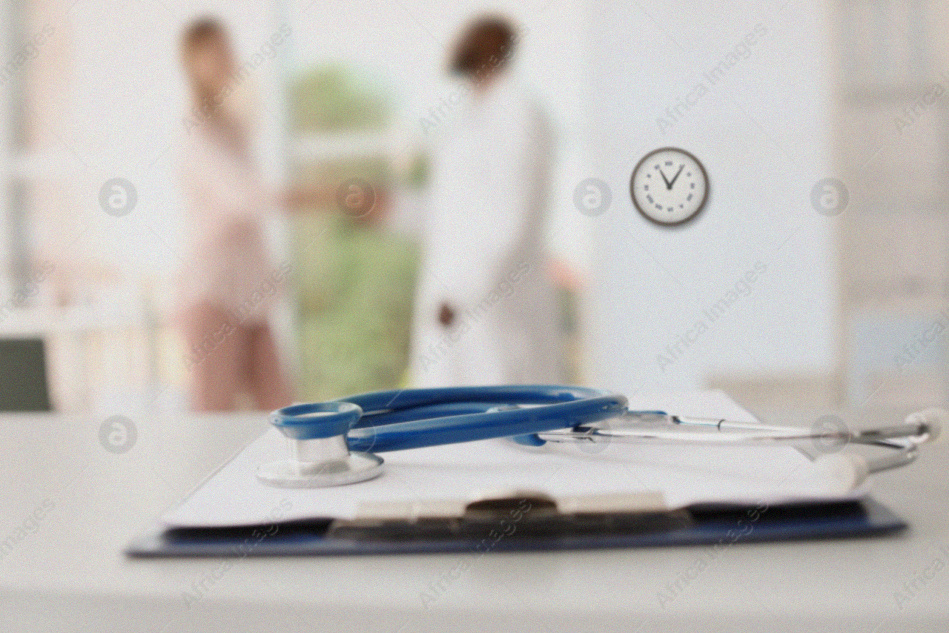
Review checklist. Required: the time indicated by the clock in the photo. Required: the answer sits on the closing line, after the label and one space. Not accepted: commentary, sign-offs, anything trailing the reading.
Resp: 11:06
